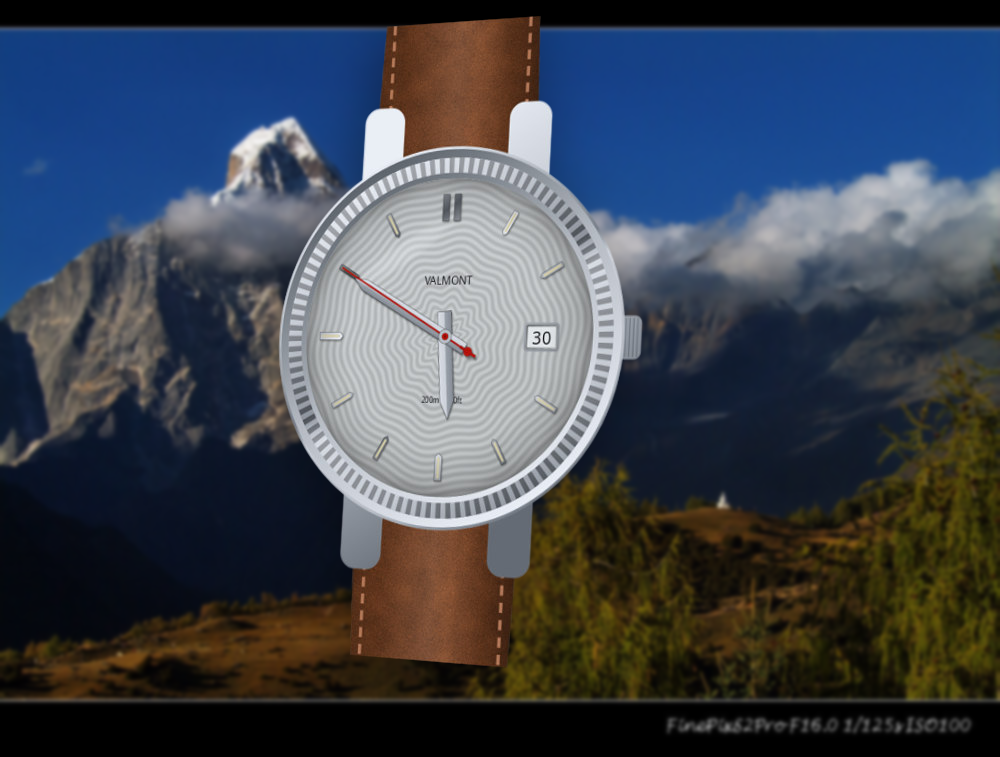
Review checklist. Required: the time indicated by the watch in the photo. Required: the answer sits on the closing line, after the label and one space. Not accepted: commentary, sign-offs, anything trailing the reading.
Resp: 5:49:50
